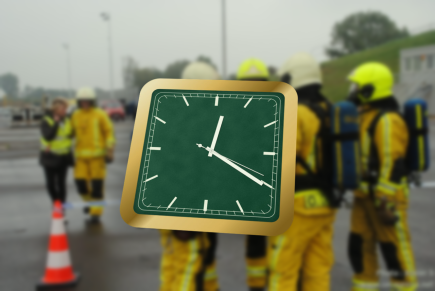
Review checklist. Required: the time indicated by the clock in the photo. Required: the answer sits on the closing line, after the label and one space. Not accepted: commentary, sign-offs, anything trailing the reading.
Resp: 12:20:19
